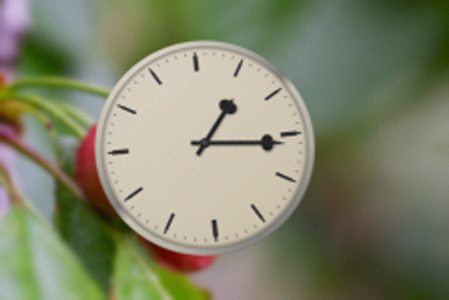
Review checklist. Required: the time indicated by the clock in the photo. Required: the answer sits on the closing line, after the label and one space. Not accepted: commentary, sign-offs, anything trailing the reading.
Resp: 1:16
